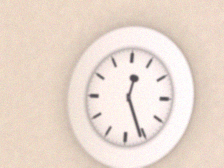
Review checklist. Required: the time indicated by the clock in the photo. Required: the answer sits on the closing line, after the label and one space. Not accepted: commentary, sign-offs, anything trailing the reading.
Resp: 12:26
